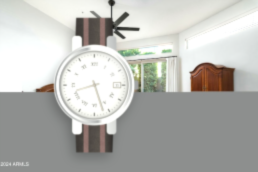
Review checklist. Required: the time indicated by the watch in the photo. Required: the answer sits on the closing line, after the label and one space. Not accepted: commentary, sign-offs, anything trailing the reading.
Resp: 8:27
